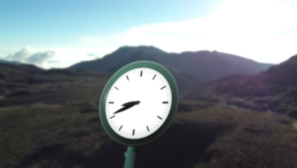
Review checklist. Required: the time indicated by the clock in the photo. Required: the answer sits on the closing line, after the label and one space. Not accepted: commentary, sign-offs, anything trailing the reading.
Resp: 8:41
